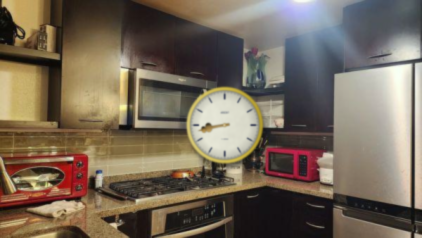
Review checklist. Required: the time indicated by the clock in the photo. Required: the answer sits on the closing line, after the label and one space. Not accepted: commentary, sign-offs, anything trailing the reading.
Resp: 8:43
